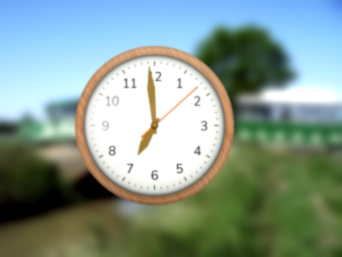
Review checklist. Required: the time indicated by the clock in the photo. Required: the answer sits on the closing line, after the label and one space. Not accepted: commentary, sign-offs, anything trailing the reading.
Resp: 6:59:08
